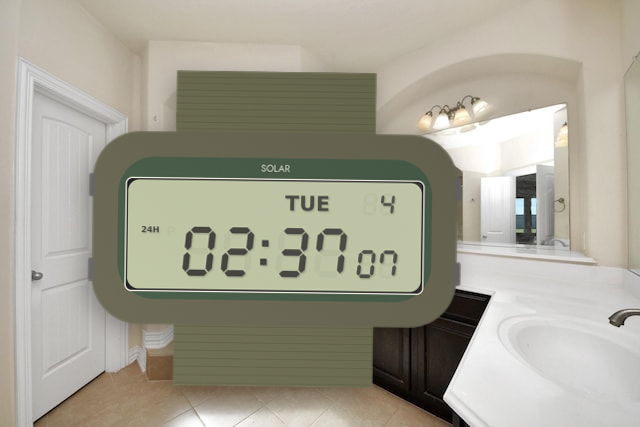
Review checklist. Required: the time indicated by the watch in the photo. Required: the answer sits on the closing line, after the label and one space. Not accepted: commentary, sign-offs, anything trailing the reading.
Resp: 2:37:07
